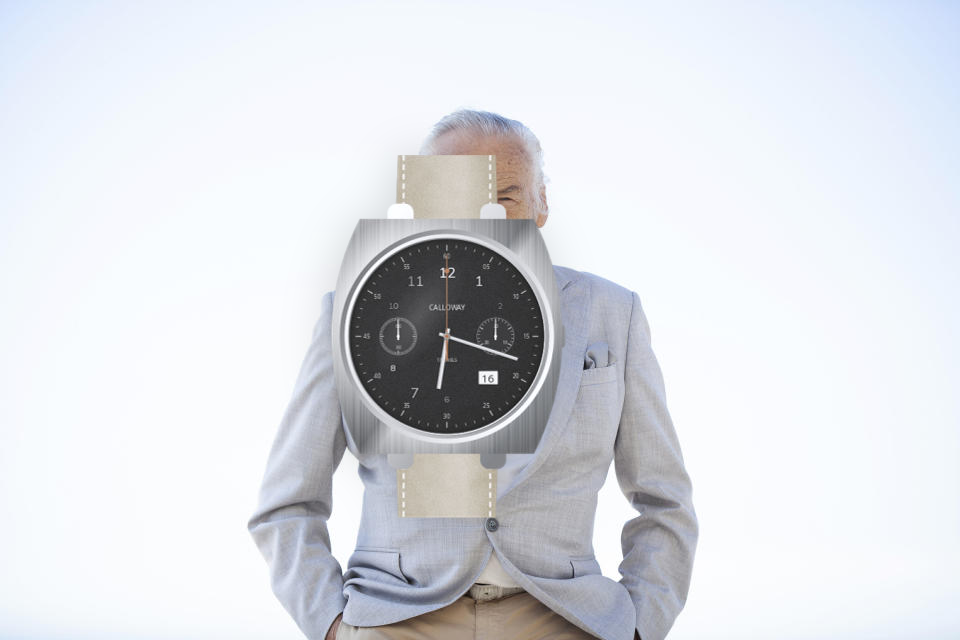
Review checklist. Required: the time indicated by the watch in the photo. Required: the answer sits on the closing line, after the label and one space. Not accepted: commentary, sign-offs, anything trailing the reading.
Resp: 6:18
